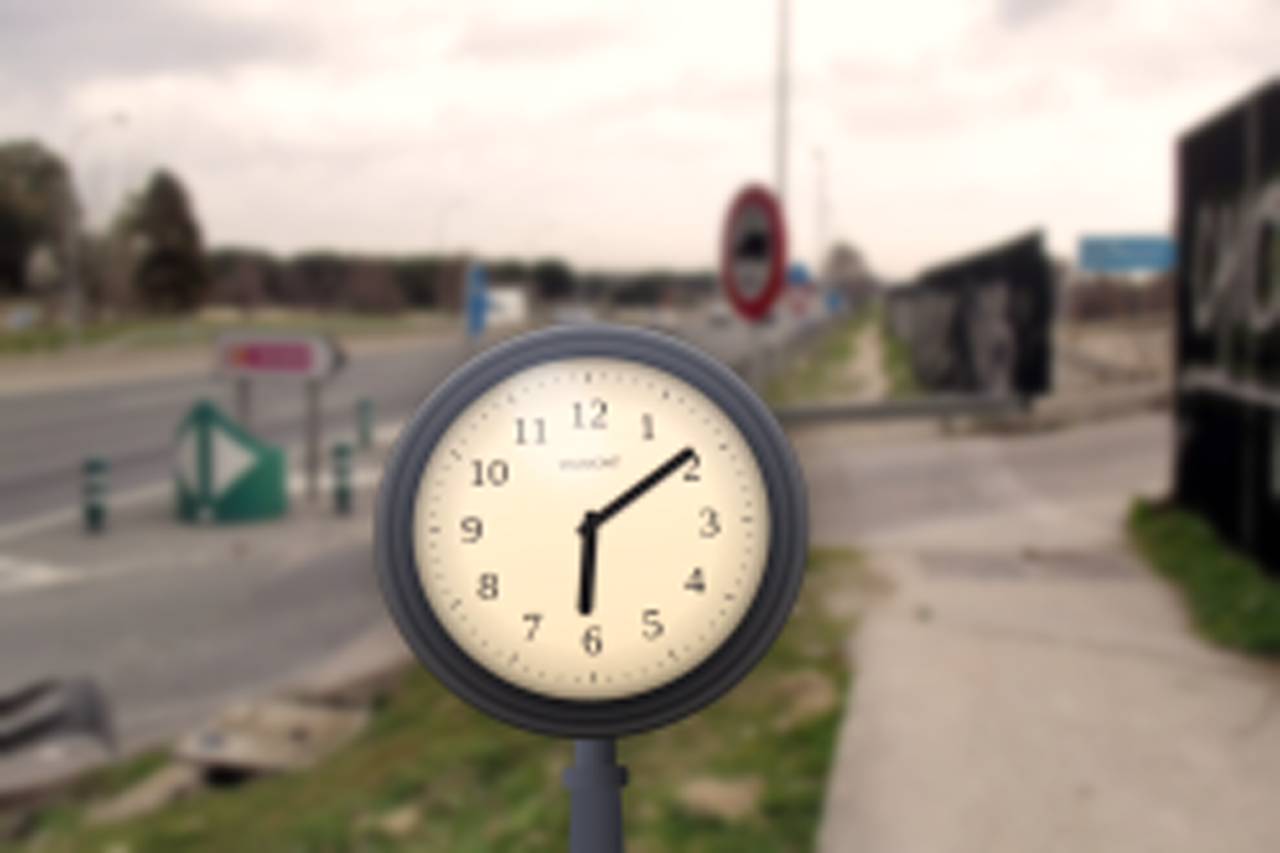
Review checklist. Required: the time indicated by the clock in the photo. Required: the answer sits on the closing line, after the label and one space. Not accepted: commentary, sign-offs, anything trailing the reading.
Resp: 6:09
